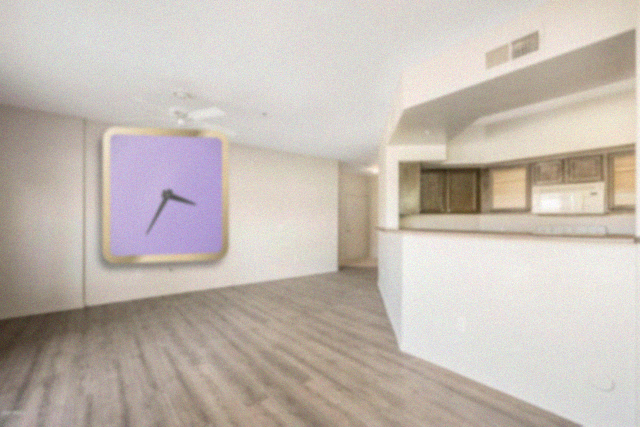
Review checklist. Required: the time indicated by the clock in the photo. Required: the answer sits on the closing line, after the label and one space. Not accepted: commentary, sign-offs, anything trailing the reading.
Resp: 3:35
